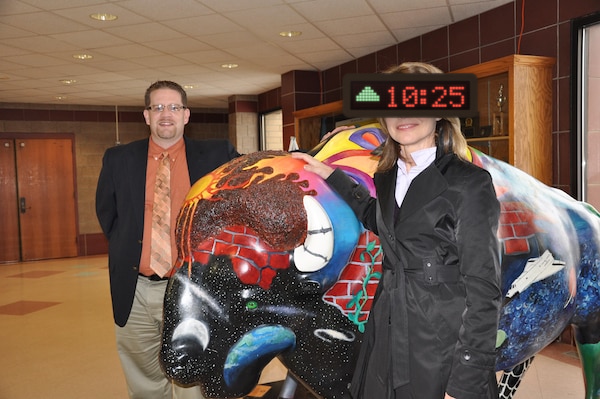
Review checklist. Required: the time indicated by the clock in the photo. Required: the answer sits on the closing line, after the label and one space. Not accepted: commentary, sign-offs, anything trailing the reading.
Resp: 10:25
